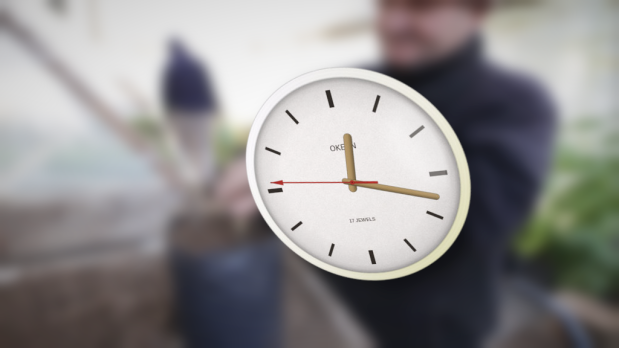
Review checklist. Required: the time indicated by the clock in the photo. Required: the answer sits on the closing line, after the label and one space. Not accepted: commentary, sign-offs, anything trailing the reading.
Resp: 12:17:46
